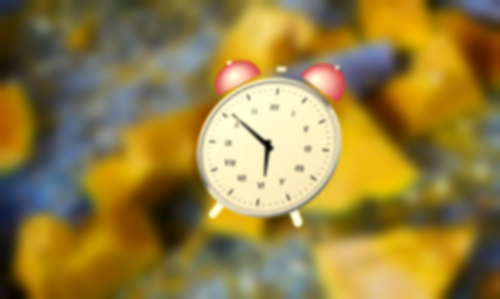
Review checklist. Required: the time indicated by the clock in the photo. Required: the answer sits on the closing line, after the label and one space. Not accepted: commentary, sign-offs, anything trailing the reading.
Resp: 5:51
